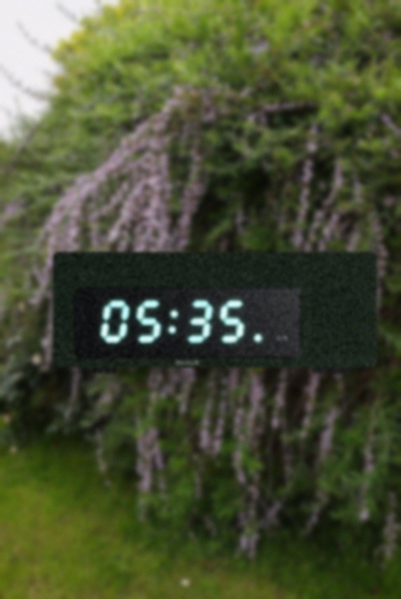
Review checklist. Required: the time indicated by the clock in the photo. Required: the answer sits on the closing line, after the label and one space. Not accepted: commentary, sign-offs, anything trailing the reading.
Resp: 5:35
